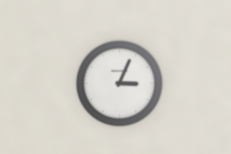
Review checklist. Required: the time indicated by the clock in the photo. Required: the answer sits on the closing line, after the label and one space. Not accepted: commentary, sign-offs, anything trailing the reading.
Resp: 3:04
